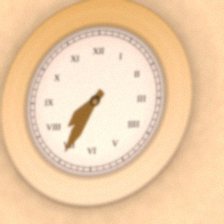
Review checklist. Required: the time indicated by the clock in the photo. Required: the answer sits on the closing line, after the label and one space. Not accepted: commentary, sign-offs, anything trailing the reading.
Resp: 7:35
